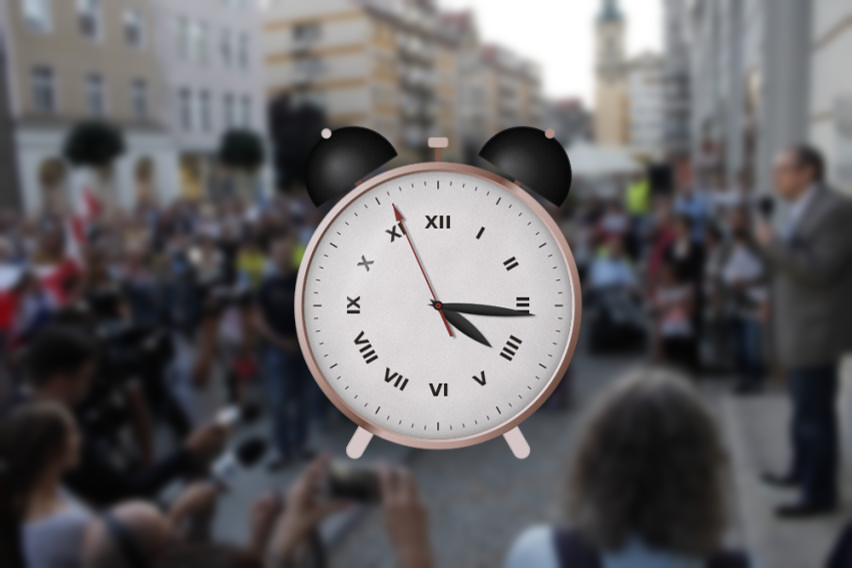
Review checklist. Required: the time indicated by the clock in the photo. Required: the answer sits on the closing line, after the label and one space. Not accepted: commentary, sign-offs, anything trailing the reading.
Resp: 4:15:56
